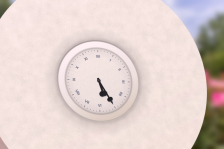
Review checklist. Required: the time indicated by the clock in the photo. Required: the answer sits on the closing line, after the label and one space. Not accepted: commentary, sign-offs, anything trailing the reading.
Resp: 5:25
